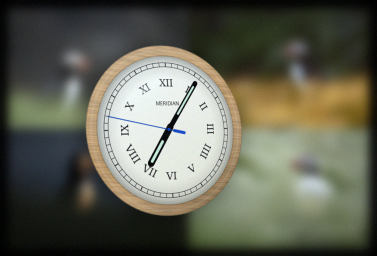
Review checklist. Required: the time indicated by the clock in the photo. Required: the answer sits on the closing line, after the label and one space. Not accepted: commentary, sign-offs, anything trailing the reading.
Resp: 7:05:47
